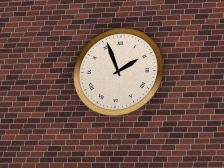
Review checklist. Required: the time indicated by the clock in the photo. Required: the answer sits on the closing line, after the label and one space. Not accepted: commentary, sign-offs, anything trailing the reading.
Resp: 1:56
